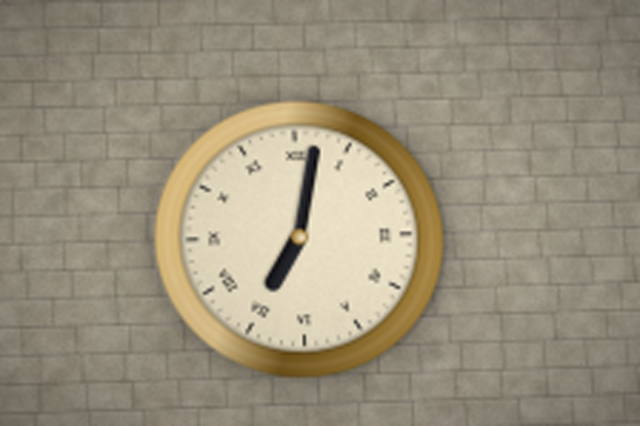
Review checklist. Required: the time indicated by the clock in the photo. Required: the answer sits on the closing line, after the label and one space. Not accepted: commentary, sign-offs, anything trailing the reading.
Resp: 7:02
